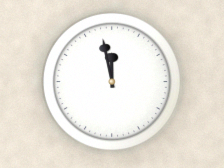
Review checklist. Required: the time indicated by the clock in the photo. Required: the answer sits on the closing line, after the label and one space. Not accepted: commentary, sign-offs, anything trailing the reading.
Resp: 11:58
